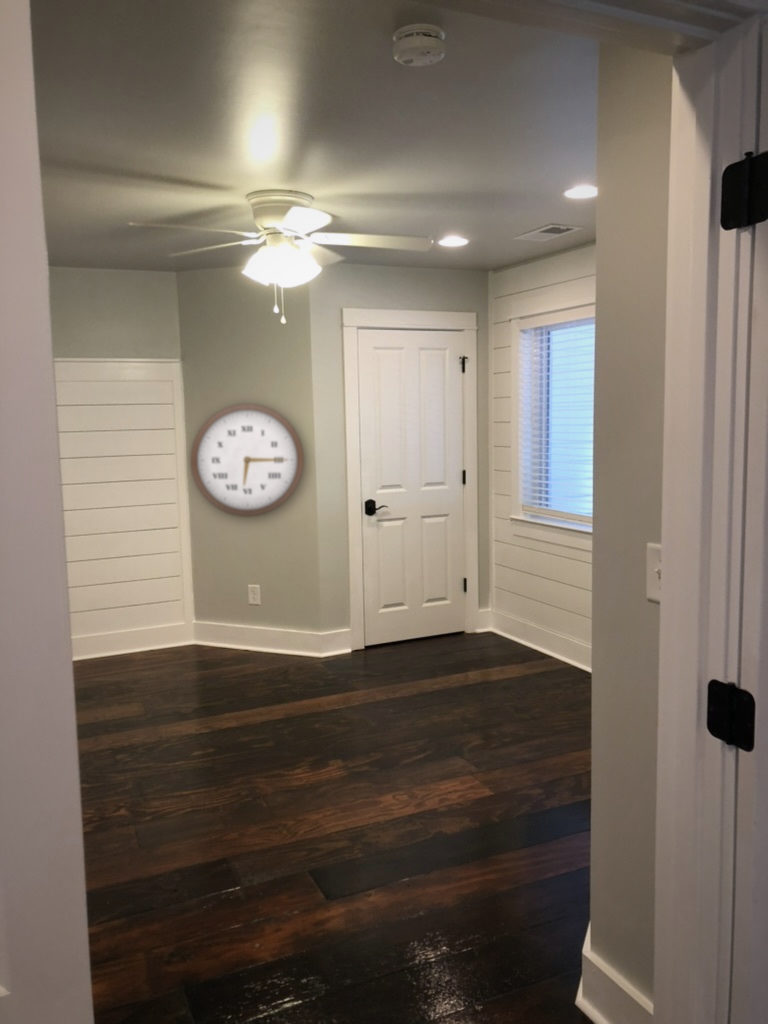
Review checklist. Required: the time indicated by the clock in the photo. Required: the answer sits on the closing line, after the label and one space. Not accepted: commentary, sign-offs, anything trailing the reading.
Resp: 6:15
